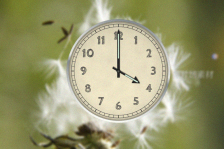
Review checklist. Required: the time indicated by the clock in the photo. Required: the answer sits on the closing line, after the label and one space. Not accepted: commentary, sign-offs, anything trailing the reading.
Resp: 4:00
